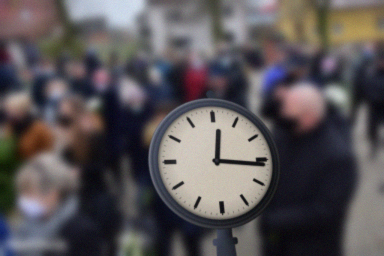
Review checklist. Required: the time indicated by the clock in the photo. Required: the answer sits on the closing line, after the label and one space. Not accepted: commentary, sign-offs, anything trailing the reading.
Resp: 12:16
